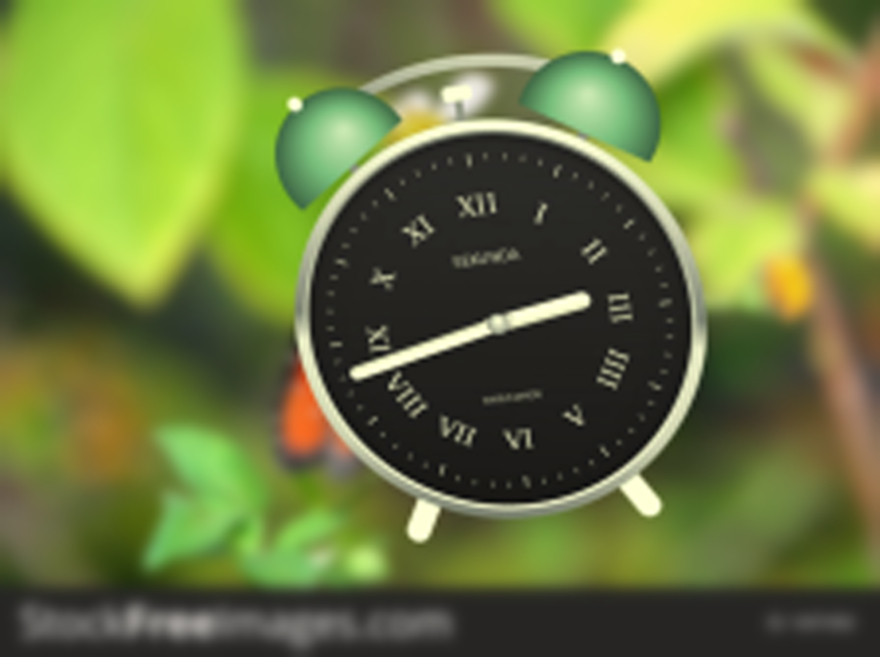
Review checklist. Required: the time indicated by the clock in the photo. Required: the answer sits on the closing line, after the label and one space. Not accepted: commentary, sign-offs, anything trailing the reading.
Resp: 2:43
